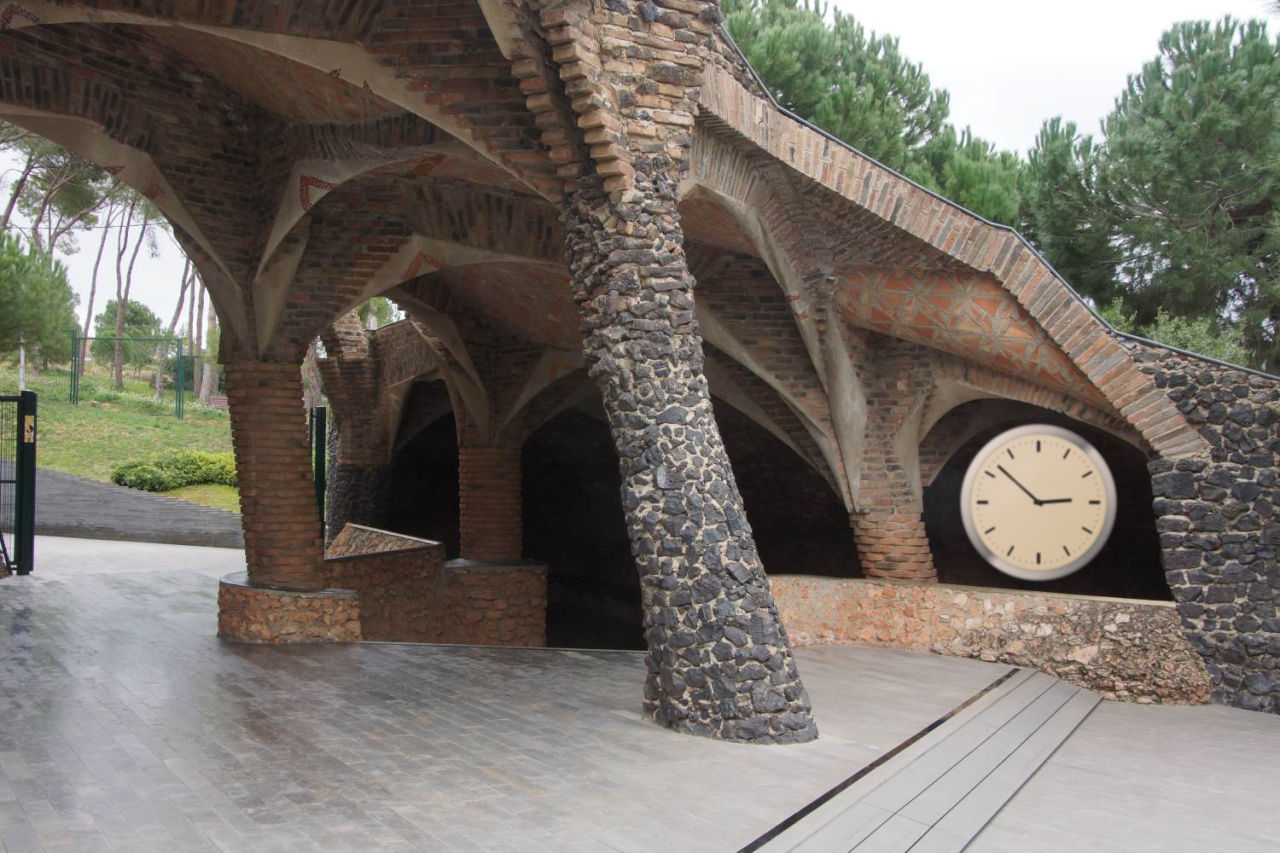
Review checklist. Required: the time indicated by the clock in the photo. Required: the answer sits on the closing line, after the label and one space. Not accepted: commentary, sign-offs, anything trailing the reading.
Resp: 2:52
